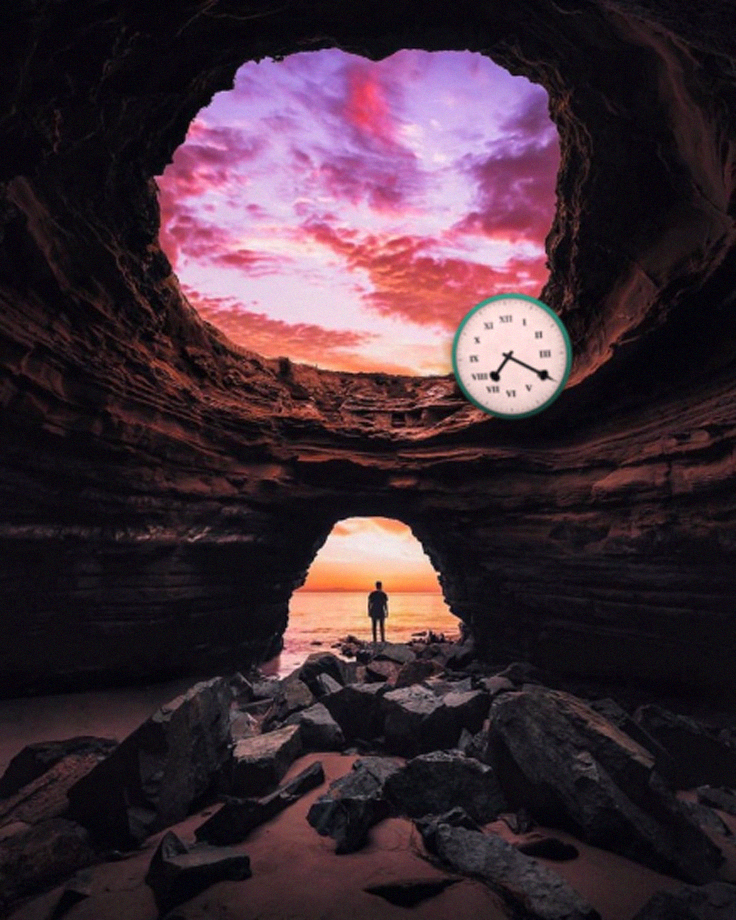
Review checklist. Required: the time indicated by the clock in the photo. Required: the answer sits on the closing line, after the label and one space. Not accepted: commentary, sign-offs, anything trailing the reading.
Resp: 7:20
